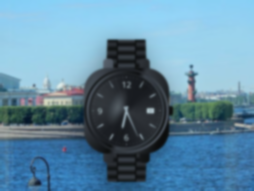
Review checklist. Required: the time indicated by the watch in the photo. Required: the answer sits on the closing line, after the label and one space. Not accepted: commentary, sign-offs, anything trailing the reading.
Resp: 6:26
